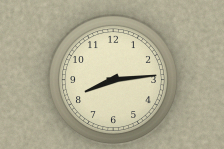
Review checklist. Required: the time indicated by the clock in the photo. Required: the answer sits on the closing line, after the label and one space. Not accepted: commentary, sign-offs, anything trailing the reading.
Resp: 8:14
